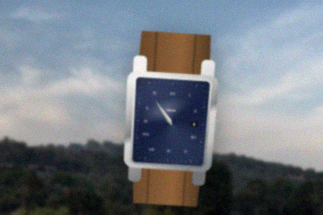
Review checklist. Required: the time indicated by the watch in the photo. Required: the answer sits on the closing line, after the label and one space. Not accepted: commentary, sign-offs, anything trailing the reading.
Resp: 10:54
